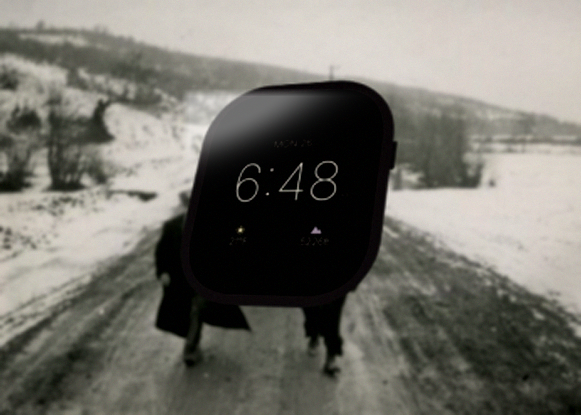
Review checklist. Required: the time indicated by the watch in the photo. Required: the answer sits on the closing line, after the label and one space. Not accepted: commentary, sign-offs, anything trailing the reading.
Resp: 6:48
